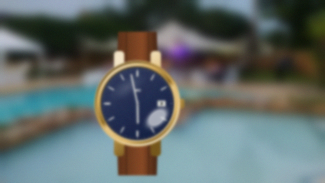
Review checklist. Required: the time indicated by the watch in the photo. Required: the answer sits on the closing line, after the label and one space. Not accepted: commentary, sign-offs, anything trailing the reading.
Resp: 5:58
